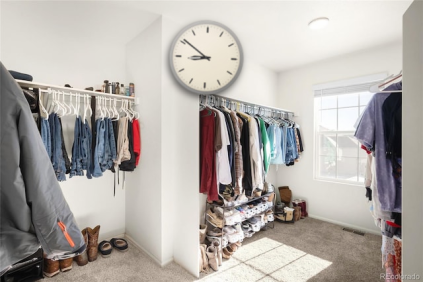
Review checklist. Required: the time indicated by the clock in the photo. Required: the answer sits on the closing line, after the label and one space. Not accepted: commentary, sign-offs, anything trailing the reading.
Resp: 8:51
